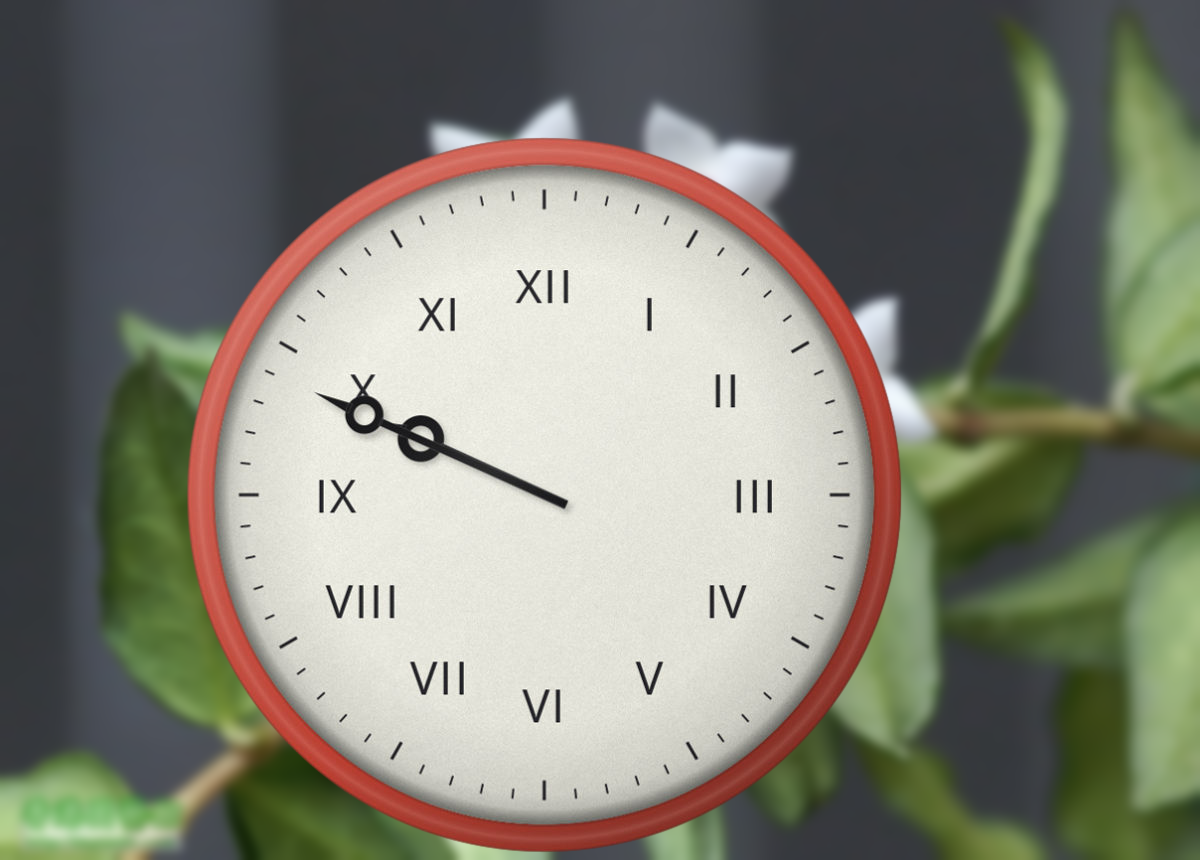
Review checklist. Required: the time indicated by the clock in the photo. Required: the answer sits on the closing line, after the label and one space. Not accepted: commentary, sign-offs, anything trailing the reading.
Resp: 9:49
